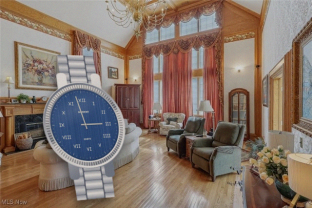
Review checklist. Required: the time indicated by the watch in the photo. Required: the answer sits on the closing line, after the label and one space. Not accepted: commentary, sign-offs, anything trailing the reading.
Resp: 2:58
